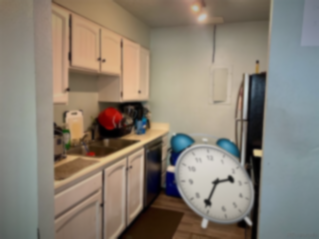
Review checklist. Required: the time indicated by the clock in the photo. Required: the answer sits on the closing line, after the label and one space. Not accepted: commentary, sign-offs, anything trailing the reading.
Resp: 2:36
